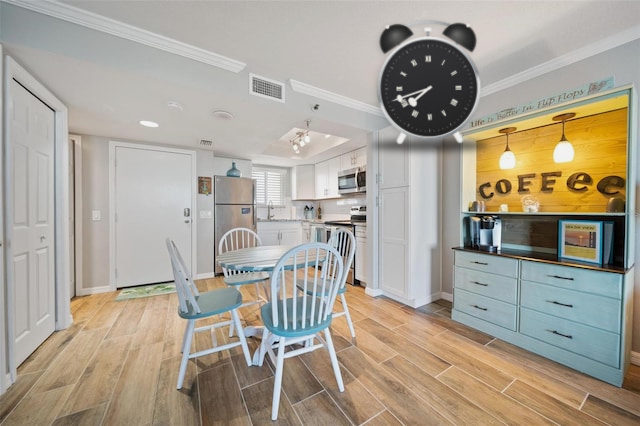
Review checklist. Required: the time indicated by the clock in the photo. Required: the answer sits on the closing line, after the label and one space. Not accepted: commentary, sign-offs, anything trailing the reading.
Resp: 7:42
